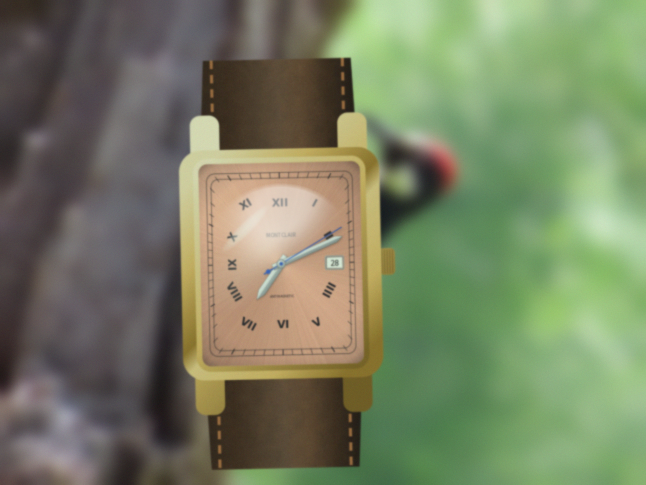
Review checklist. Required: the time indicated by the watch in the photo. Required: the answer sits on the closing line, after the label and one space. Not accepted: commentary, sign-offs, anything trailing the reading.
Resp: 7:11:10
